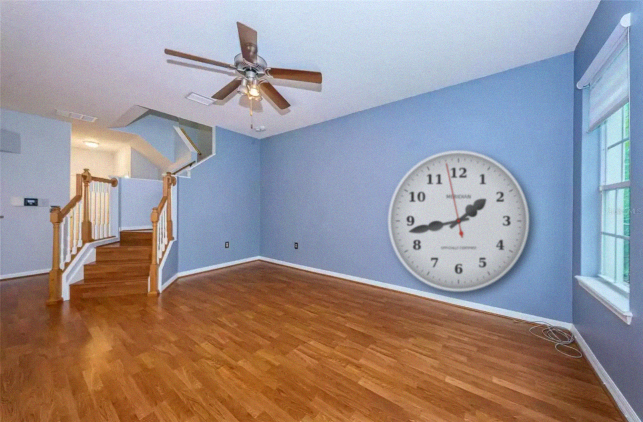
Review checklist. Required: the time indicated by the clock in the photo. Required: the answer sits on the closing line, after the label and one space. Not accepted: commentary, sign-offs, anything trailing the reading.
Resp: 1:42:58
